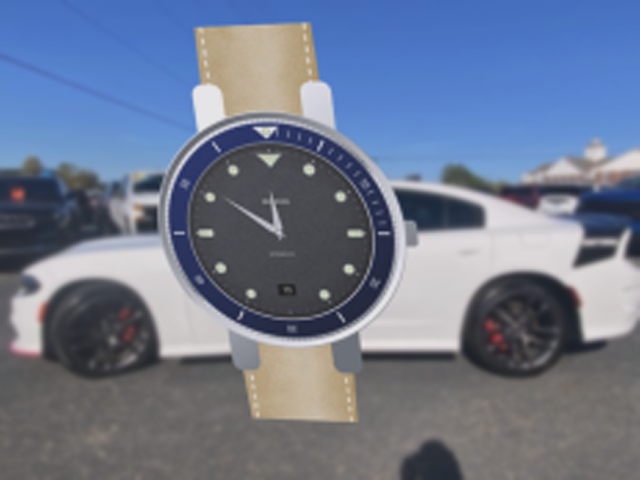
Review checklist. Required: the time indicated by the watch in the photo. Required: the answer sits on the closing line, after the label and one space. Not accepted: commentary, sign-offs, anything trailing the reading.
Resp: 11:51
